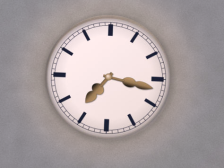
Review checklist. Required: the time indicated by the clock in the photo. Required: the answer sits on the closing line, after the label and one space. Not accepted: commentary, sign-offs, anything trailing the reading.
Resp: 7:17
